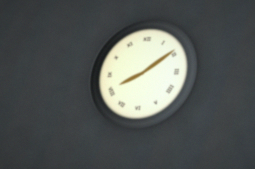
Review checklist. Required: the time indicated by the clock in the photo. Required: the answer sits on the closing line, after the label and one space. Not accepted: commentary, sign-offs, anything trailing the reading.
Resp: 8:09
